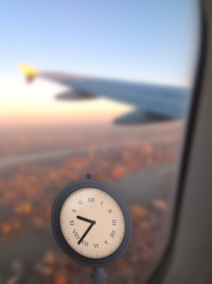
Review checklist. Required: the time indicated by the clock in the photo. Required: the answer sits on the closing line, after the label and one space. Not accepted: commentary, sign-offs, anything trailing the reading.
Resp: 9:37
